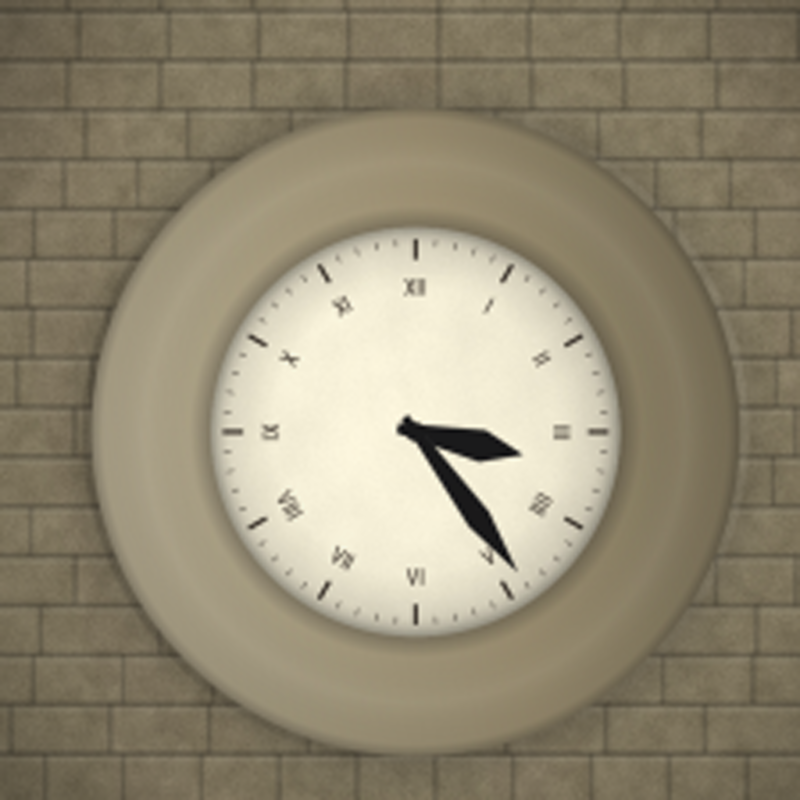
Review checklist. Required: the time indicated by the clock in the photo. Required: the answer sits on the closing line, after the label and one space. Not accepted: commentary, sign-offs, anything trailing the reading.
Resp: 3:24
